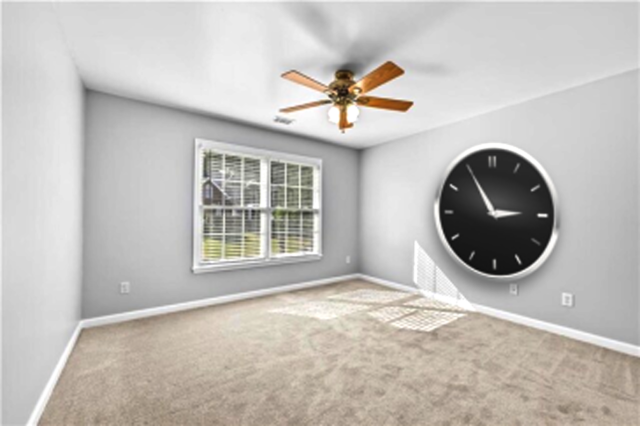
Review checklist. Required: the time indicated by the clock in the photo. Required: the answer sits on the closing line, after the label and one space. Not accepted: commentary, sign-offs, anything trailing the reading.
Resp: 2:55
